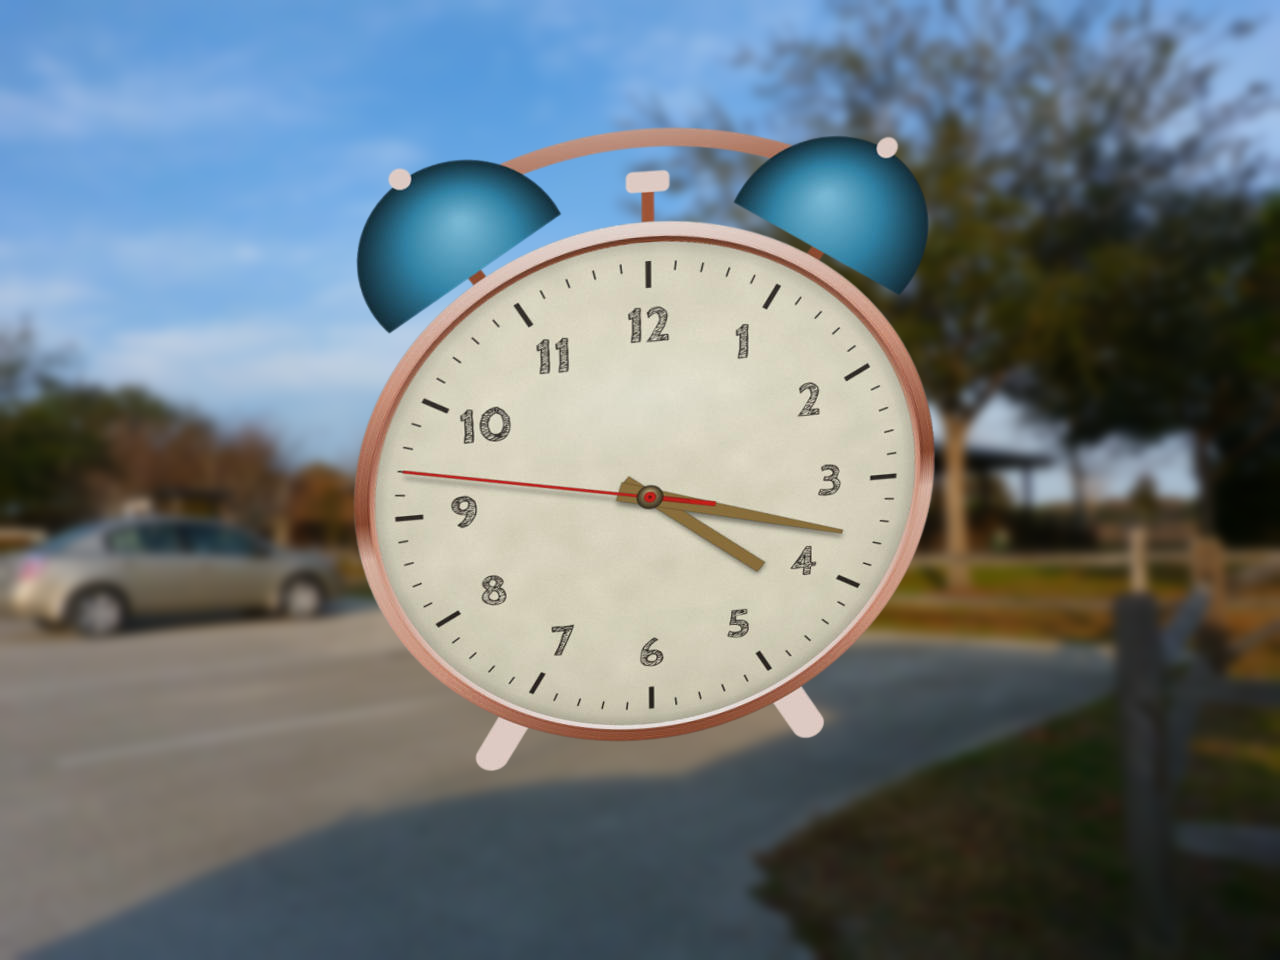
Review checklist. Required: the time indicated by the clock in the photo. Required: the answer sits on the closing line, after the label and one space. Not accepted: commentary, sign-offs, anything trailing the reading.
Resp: 4:17:47
